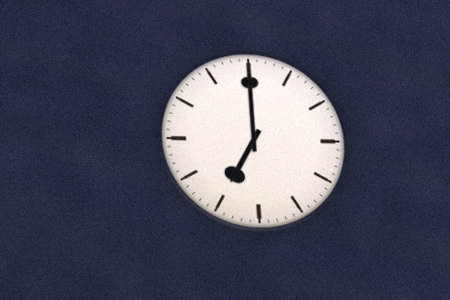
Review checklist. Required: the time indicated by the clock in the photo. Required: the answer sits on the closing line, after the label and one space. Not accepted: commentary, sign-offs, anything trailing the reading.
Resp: 7:00
